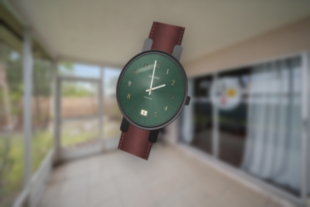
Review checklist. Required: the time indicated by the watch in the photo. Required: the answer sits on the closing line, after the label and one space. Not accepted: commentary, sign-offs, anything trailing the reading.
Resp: 1:59
